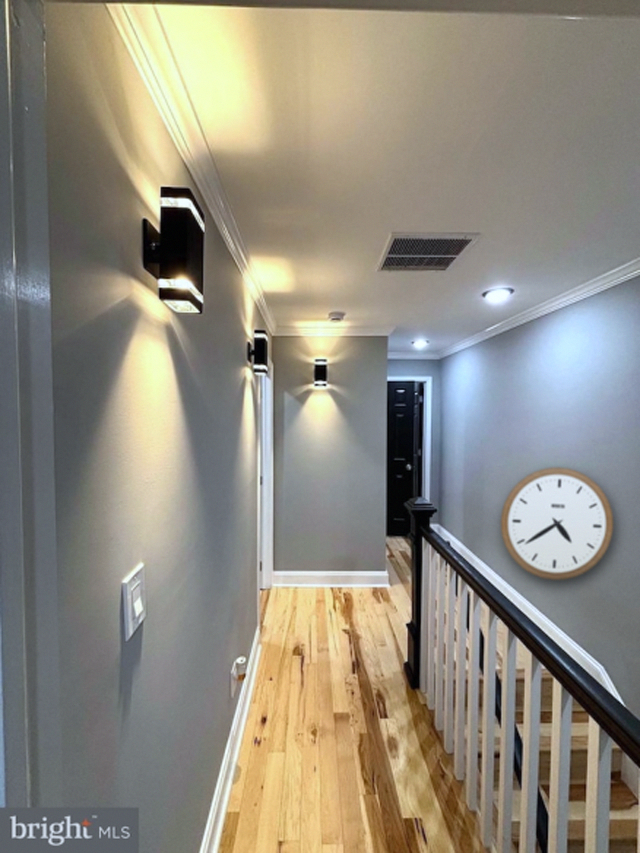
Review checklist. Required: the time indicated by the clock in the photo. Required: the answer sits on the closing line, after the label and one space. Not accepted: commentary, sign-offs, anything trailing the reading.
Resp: 4:39
